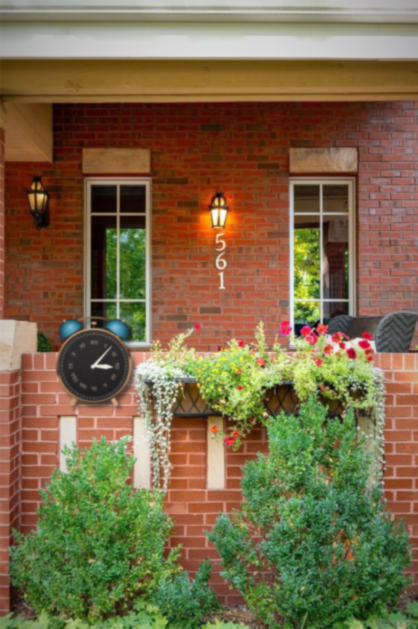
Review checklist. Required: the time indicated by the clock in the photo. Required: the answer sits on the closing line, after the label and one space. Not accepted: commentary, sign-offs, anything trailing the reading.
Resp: 3:07
